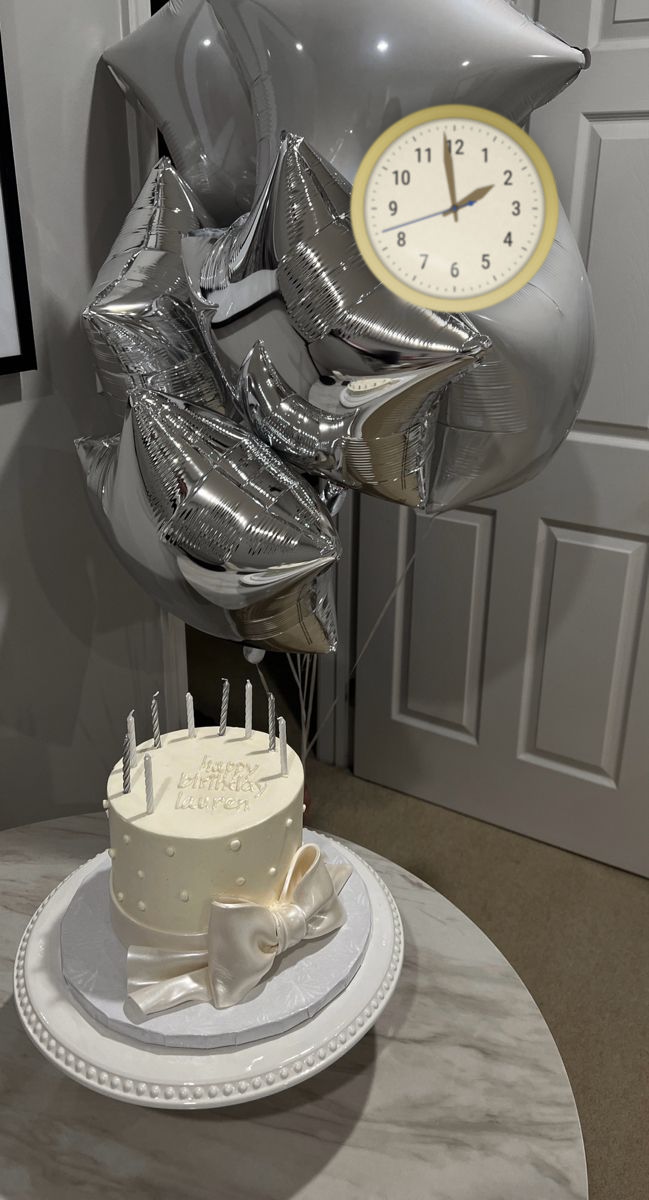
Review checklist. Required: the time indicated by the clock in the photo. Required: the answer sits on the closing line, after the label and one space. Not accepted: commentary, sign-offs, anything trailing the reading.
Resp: 1:58:42
